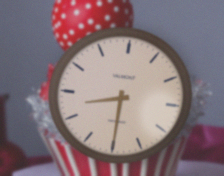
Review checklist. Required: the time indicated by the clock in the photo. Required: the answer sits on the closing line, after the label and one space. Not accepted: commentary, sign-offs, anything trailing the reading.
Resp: 8:30
